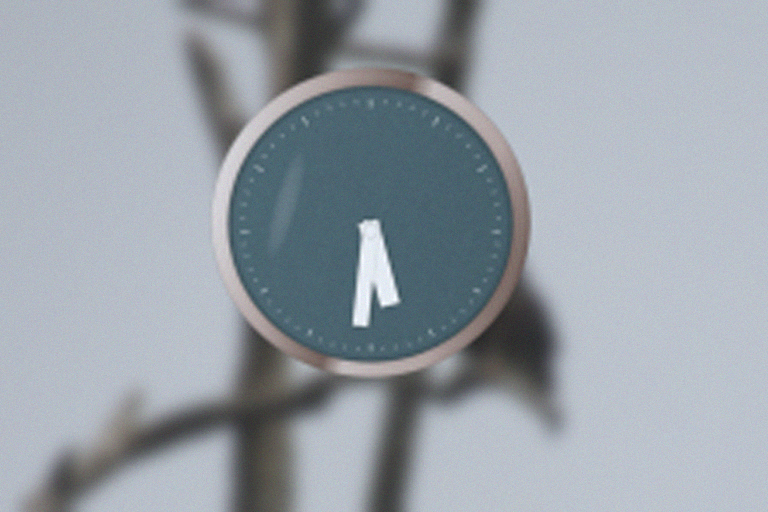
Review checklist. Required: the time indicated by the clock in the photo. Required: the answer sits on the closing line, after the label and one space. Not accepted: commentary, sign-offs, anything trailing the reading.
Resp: 5:31
